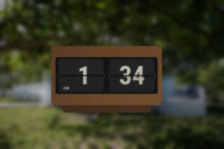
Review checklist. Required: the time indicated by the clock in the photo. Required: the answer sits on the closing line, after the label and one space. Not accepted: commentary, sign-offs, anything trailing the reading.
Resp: 1:34
